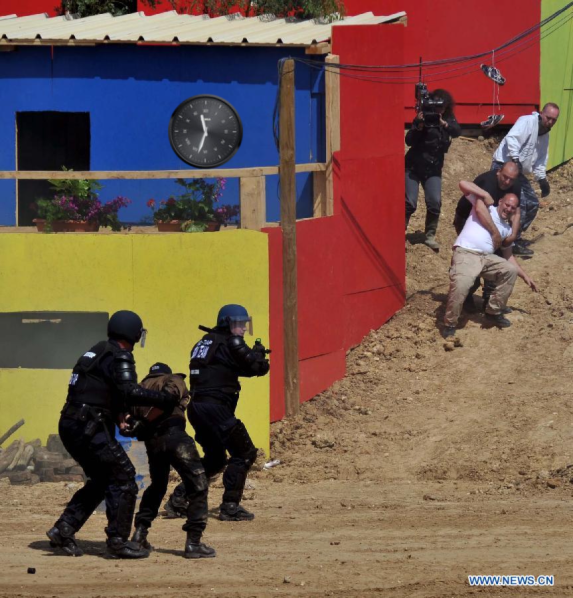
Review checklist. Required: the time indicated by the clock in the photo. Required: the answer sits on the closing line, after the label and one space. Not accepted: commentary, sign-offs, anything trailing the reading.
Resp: 11:33
